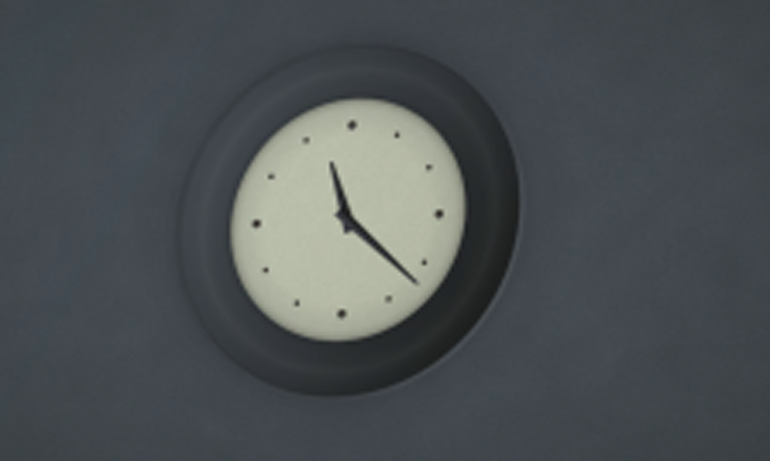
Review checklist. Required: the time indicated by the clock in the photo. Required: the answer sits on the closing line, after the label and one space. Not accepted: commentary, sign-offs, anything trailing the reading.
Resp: 11:22
